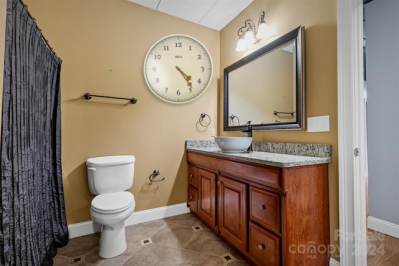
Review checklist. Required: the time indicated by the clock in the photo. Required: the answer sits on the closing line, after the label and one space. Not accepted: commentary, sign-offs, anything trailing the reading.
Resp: 4:24
